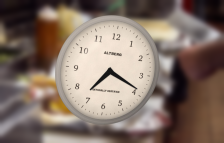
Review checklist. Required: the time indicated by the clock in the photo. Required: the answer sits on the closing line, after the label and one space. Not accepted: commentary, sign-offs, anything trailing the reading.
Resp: 7:19
